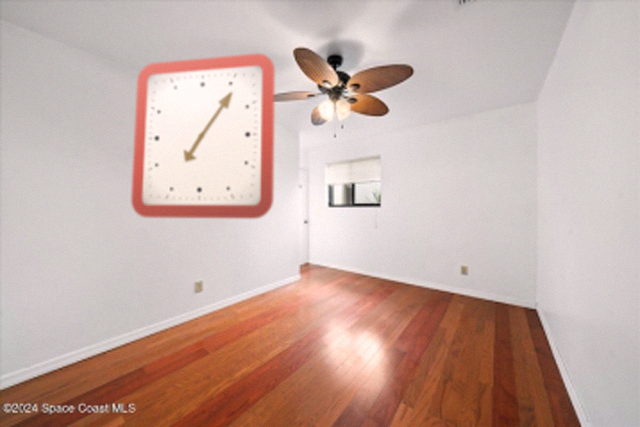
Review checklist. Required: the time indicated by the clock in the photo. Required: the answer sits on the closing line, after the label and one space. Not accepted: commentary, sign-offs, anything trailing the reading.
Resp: 7:06
